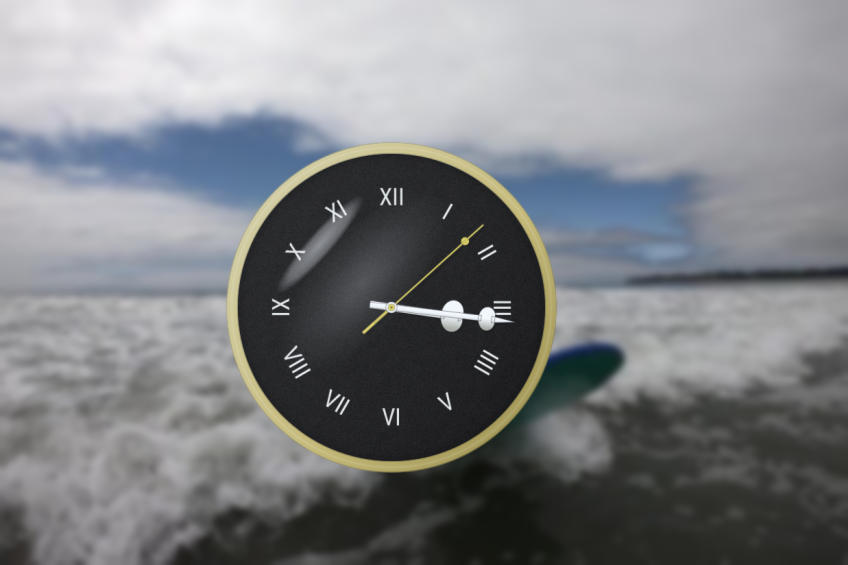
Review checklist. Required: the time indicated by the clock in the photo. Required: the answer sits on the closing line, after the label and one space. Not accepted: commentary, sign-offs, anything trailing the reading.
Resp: 3:16:08
